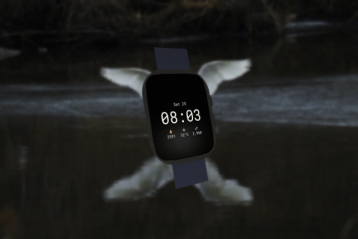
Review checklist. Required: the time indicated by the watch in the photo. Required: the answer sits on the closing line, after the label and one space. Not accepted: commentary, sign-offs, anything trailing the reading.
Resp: 8:03
